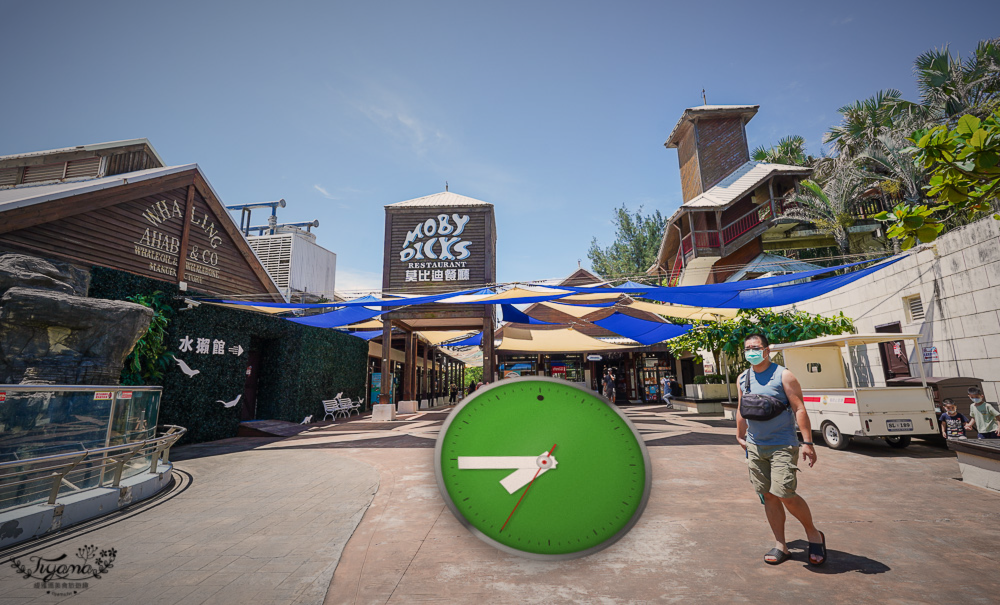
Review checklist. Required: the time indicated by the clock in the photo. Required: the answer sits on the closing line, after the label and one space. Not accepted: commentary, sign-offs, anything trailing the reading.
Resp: 7:44:35
